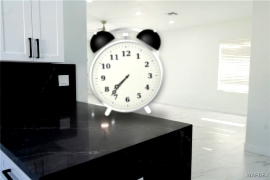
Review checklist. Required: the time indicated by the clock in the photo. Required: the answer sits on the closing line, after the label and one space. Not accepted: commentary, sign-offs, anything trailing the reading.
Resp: 7:37
